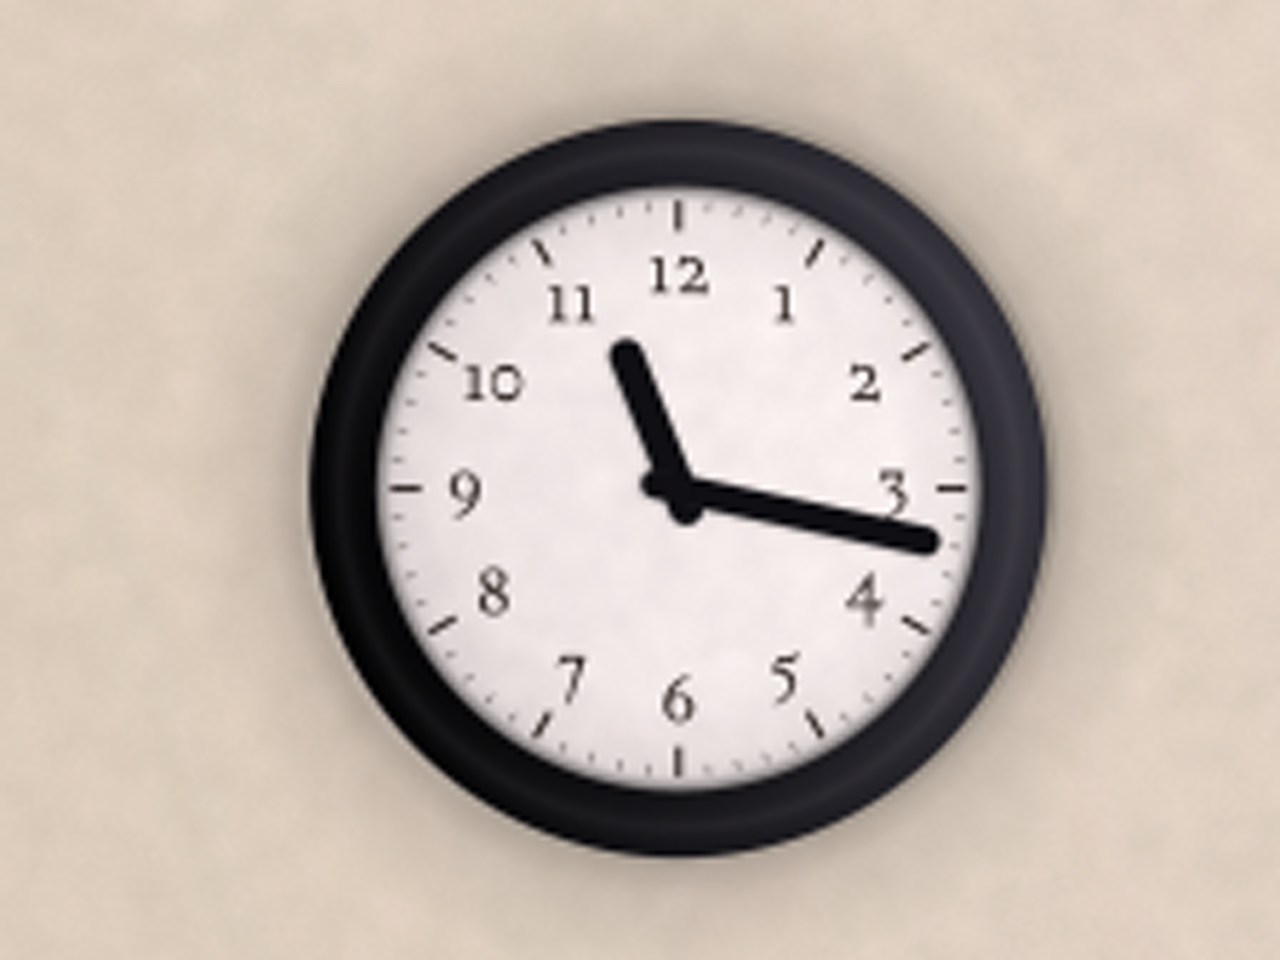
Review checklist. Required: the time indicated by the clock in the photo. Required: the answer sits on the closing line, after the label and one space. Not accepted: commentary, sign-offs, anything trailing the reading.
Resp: 11:17
